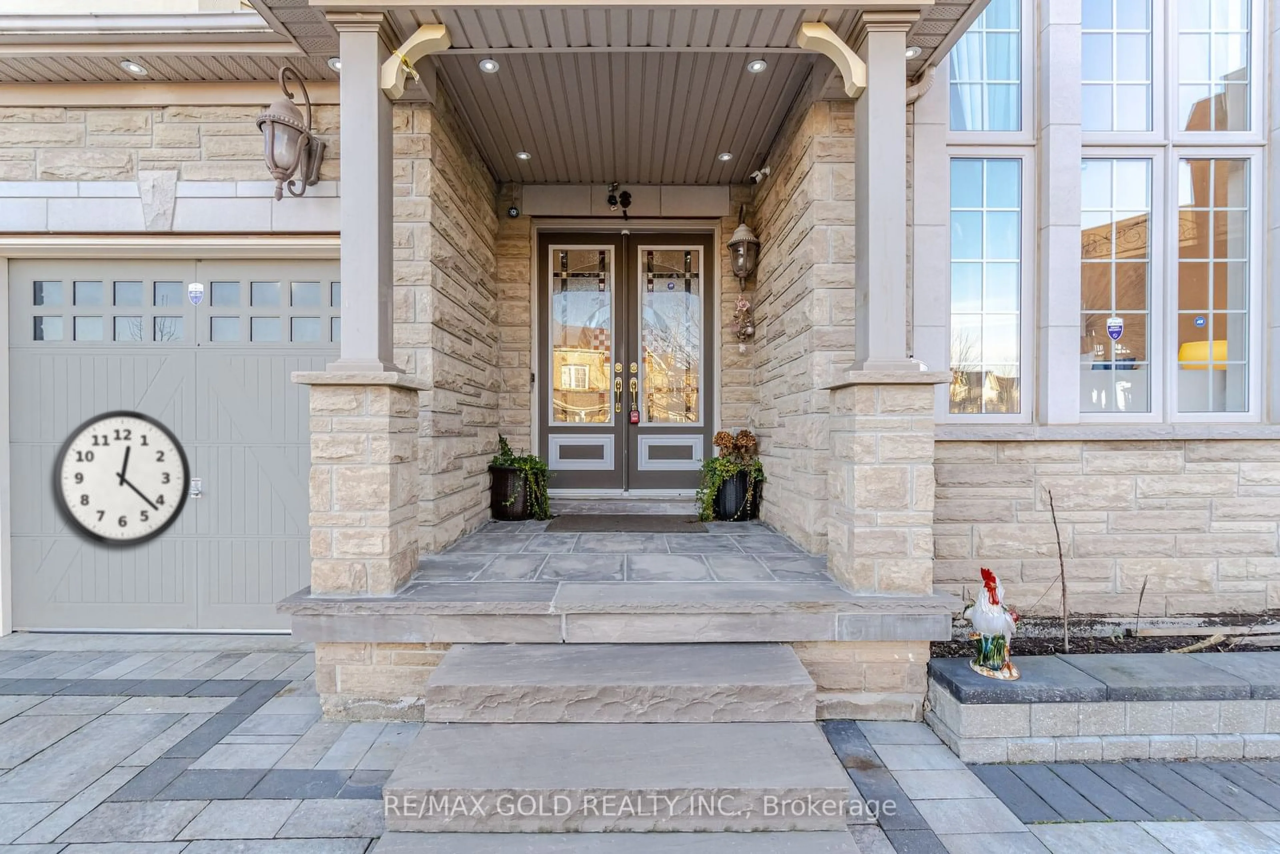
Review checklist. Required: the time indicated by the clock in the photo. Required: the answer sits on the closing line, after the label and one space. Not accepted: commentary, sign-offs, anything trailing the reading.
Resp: 12:22
